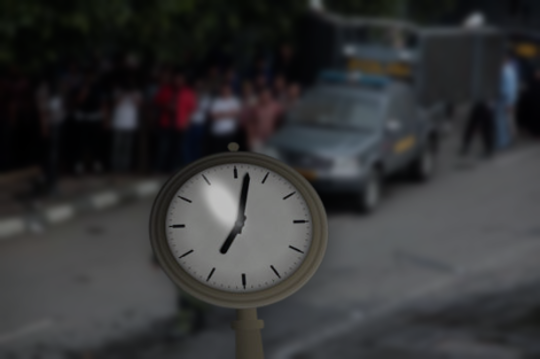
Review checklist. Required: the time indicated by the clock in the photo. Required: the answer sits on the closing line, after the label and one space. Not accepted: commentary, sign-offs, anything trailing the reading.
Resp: 7:02
